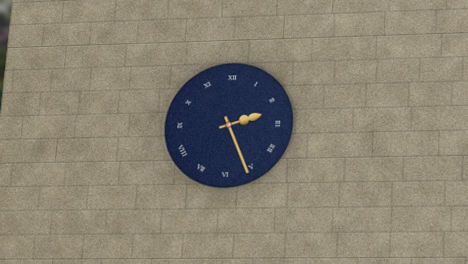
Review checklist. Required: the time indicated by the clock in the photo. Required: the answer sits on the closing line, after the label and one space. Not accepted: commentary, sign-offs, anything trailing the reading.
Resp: 2:26
